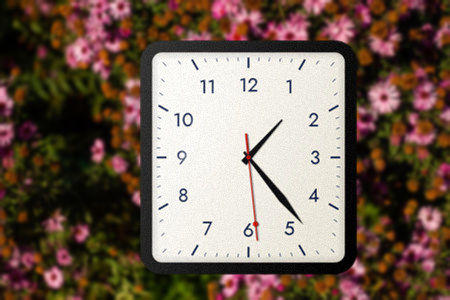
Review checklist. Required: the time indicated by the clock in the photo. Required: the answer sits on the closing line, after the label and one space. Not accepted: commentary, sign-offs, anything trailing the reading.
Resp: 1:23:29
